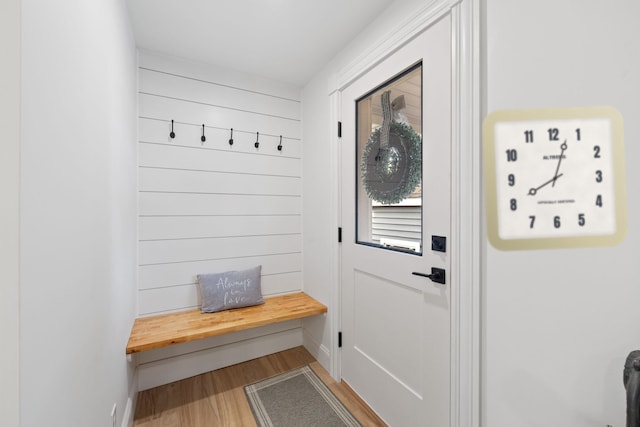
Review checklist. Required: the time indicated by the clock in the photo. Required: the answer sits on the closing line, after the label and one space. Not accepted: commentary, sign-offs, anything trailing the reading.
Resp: 8:03
